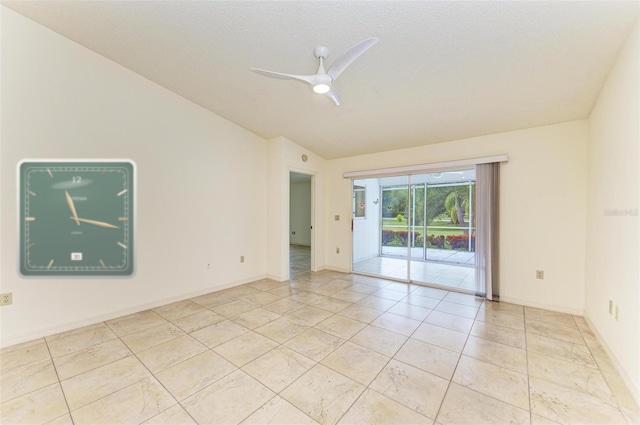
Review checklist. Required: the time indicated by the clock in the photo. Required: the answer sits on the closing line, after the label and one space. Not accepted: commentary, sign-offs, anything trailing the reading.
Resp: 11:17
